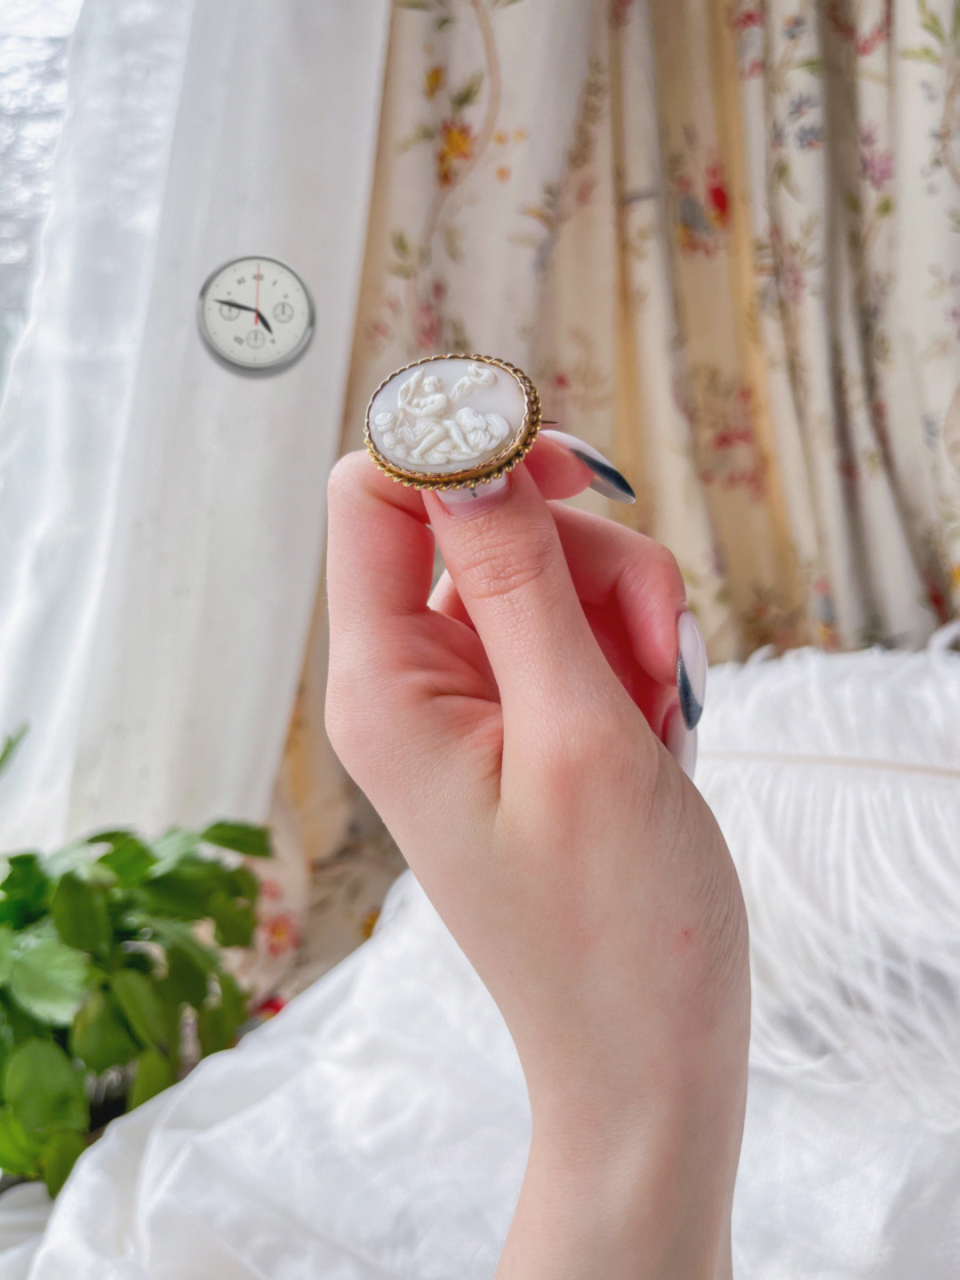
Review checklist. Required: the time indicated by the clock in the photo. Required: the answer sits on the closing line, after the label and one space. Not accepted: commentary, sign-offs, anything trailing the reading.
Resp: 4:47
